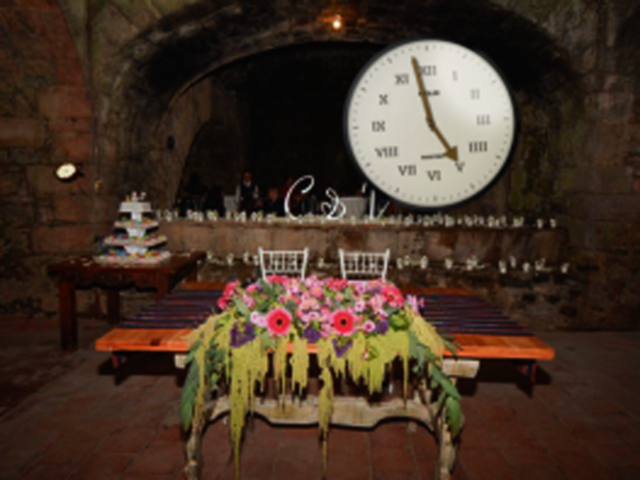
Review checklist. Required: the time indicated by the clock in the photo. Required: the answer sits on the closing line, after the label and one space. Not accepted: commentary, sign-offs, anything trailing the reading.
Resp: 4:58
